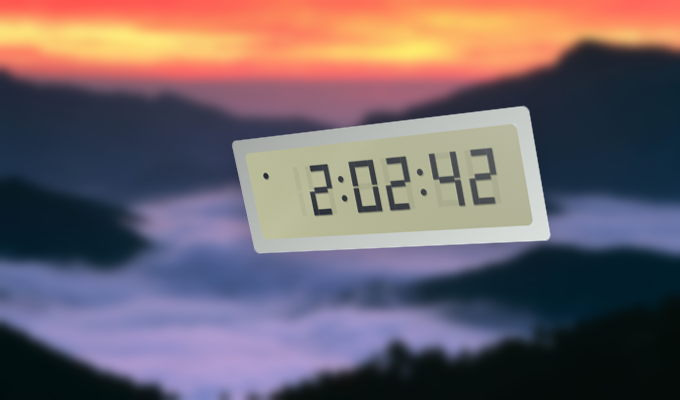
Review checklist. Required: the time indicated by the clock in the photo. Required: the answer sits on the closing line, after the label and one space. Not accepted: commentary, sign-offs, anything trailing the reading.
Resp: 2:02:42
